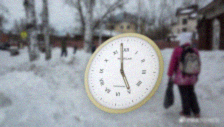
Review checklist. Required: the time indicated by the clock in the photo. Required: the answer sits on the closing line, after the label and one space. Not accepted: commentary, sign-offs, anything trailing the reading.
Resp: 4:58
